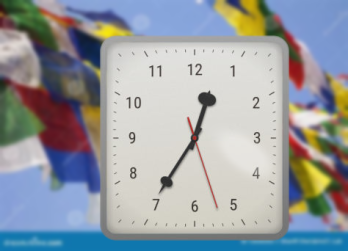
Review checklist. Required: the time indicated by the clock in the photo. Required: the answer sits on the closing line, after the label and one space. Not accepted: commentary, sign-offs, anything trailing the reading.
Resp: 12:35:27
